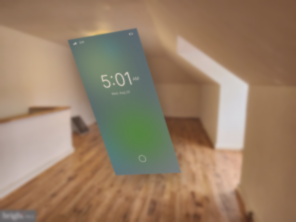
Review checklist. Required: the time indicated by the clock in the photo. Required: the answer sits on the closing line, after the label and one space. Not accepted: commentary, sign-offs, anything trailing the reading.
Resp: 5:01
